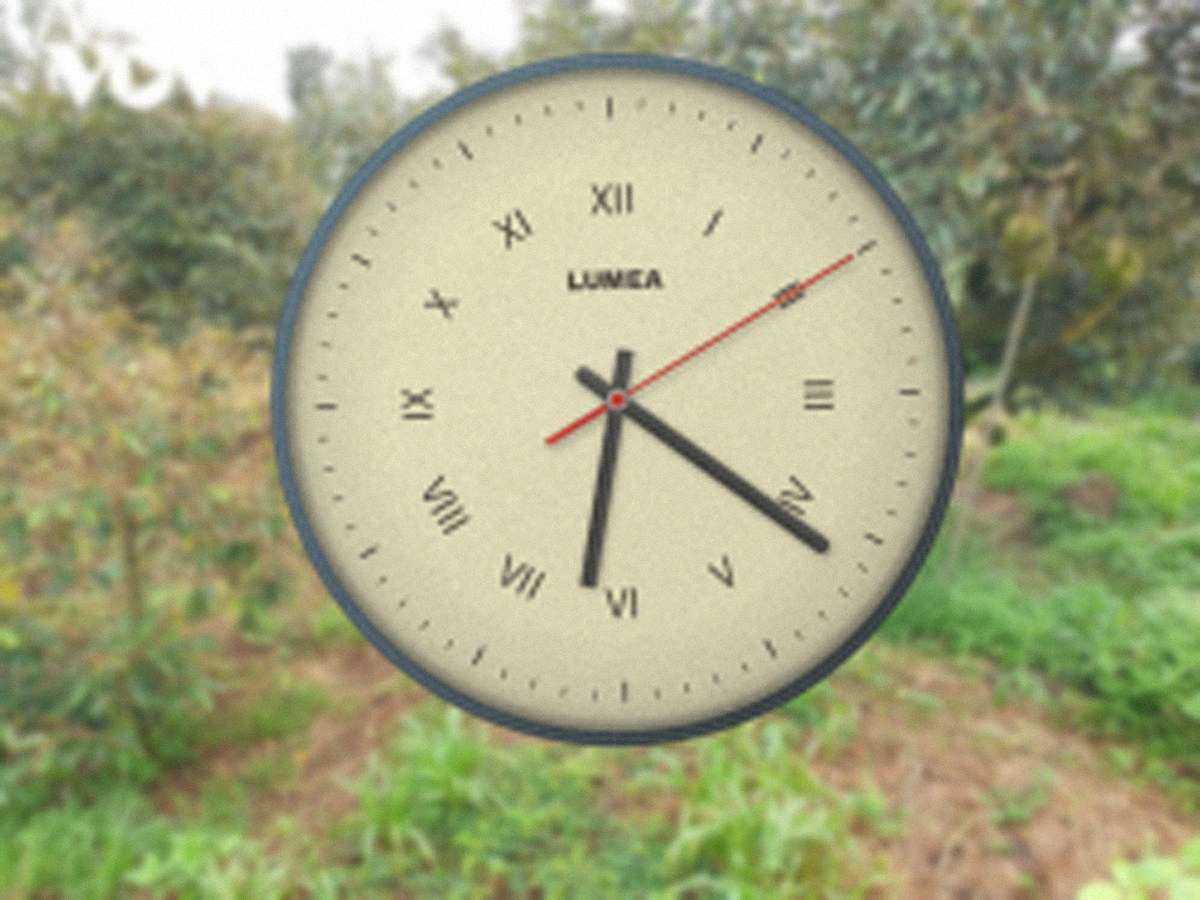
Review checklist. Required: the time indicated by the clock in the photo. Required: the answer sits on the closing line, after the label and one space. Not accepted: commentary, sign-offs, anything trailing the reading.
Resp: 6:21:10
